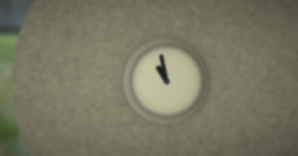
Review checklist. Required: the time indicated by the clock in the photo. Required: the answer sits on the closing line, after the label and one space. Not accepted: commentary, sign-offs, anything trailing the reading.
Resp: 10:58
